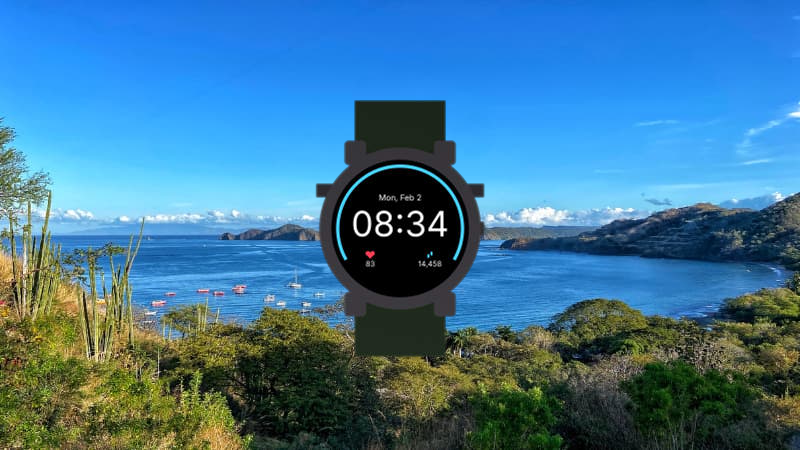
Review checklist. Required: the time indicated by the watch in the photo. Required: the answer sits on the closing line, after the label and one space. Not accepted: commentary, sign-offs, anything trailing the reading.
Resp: 8:34
